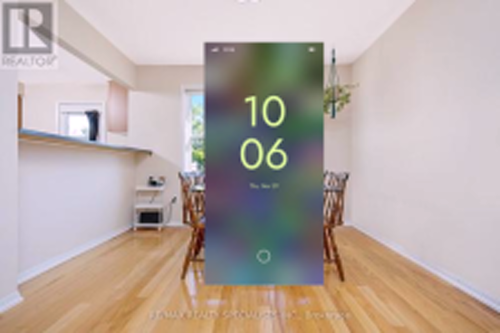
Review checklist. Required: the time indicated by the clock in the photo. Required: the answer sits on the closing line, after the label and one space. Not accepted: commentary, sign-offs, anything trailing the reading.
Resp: 10:06
